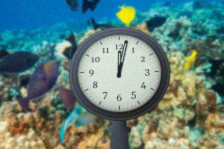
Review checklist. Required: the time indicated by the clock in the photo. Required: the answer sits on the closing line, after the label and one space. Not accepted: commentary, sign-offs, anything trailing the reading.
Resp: 12:02
